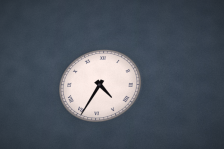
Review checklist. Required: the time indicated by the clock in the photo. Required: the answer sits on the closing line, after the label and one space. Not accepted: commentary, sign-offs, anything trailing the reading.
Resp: 4:34
